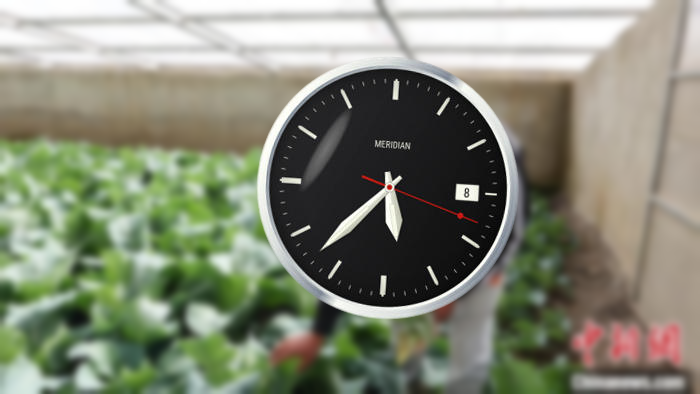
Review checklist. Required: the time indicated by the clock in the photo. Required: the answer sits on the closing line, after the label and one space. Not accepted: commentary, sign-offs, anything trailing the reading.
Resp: 5:37:18
